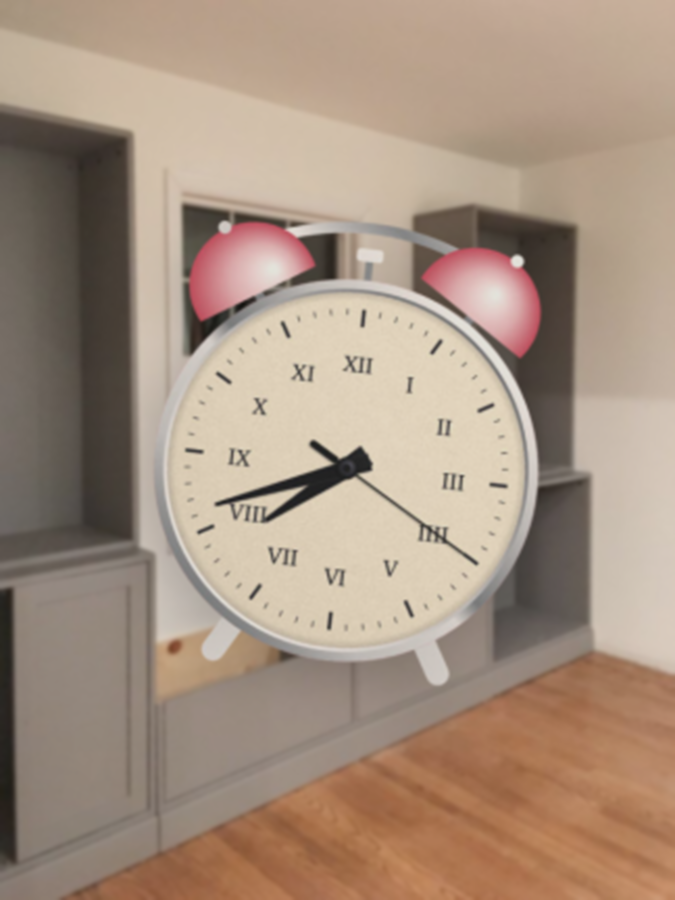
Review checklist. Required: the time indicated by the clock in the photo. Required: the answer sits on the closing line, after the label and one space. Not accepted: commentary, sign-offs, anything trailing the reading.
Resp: 7:41:20
